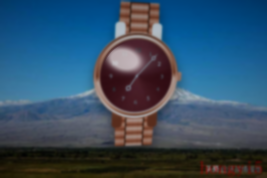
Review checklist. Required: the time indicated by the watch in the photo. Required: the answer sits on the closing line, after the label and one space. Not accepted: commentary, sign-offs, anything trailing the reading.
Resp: 7:07
